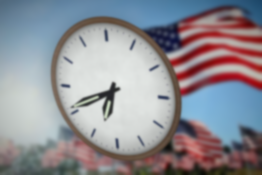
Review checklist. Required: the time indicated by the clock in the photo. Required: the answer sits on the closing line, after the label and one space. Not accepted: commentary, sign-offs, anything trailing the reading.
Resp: 6:41
